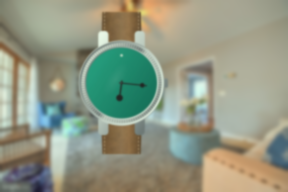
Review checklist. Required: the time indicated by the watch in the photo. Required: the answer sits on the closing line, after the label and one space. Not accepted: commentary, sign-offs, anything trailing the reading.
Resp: 6:16
